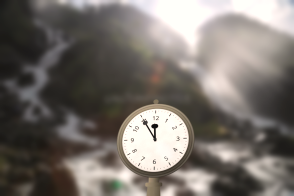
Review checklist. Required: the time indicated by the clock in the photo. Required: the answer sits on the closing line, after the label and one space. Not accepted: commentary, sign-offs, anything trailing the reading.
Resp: 11:55
